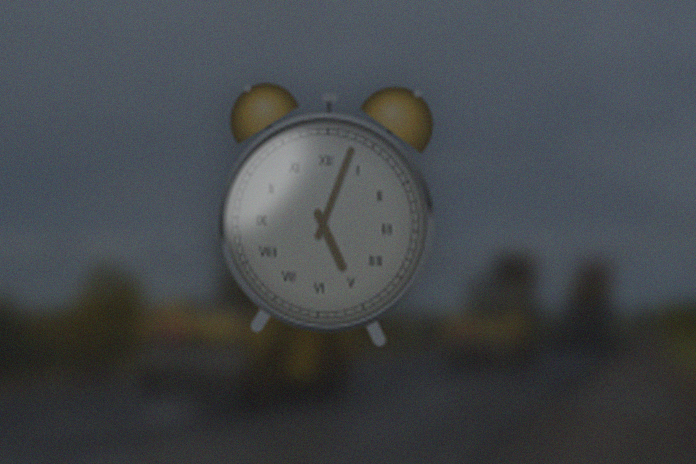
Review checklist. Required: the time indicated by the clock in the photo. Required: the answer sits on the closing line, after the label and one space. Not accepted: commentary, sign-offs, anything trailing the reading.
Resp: 5:03
